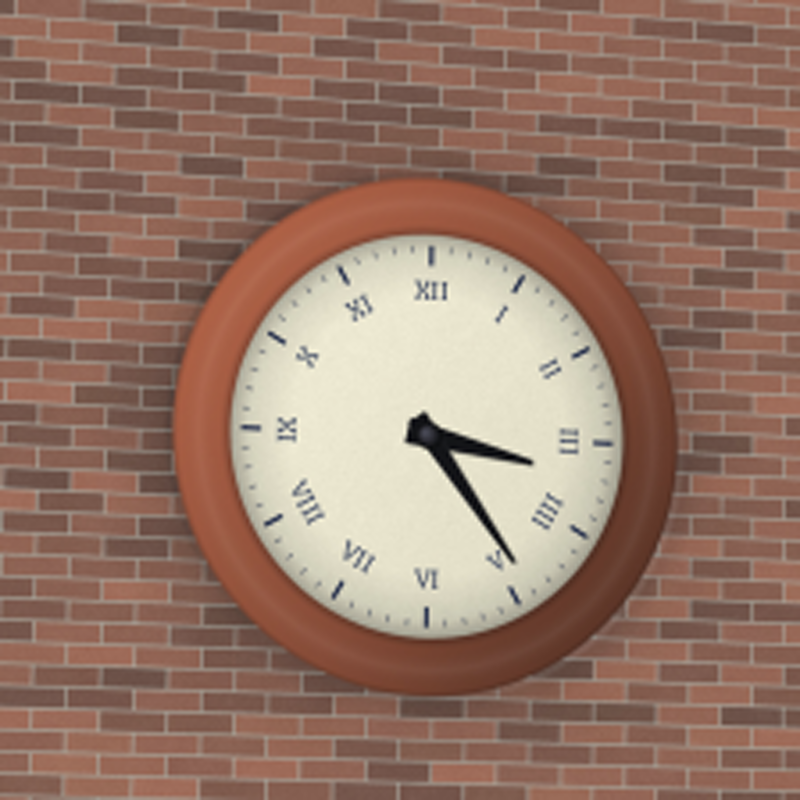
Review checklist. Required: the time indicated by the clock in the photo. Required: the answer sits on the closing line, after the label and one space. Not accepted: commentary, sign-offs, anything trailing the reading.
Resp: 3:24
